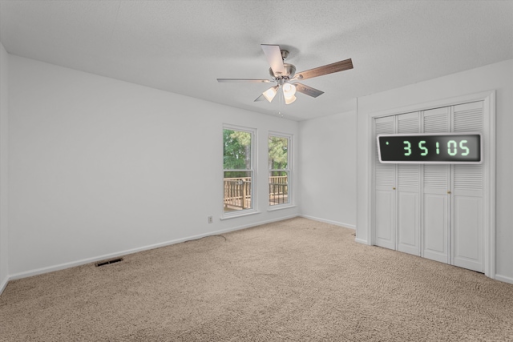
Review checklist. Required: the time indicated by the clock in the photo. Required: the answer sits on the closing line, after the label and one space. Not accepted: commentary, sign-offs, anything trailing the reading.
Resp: 3:51:05
